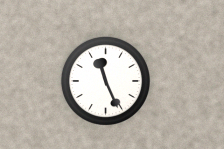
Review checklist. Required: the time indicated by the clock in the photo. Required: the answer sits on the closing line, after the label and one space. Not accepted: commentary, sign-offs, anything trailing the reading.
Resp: 11:26
